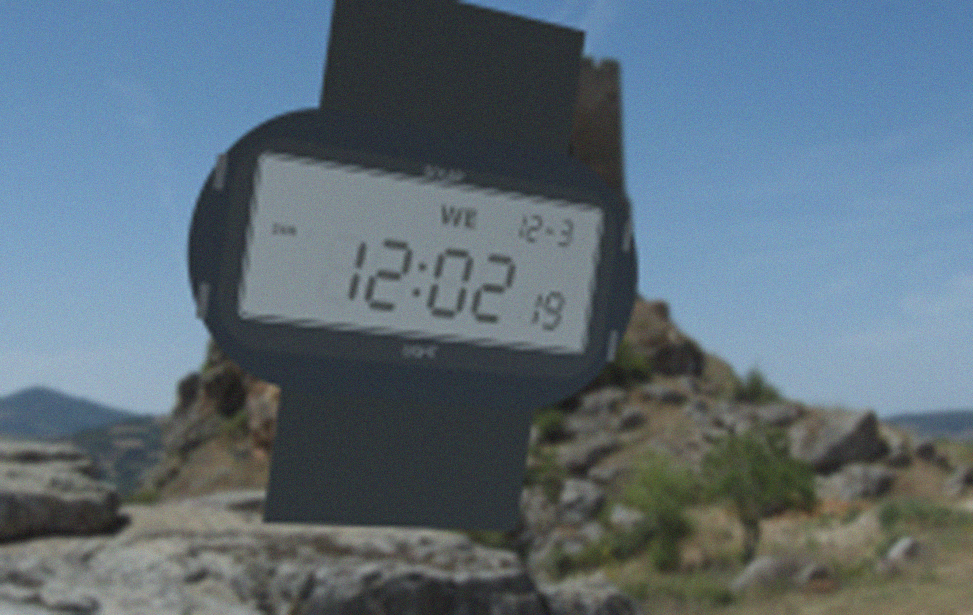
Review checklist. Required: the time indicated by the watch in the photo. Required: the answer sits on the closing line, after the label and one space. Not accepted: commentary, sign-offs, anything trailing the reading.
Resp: 12:02:19
